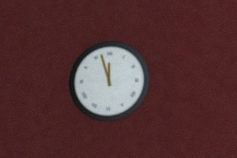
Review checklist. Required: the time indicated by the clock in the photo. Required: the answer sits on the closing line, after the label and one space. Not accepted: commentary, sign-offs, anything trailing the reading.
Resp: 11:57
